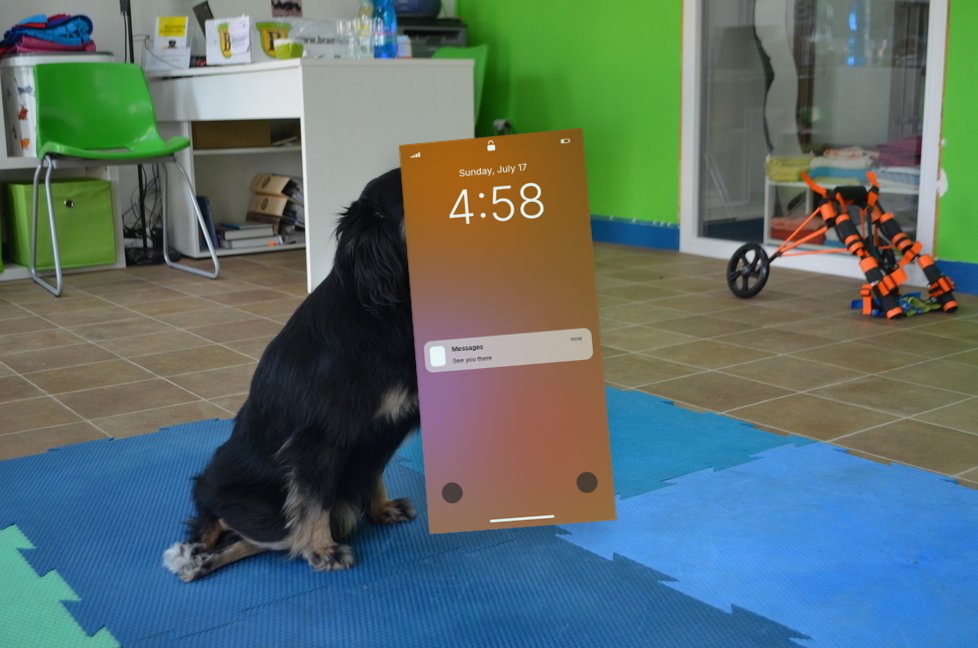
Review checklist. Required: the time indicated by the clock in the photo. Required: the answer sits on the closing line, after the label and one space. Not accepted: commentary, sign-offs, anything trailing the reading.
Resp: 4:58
